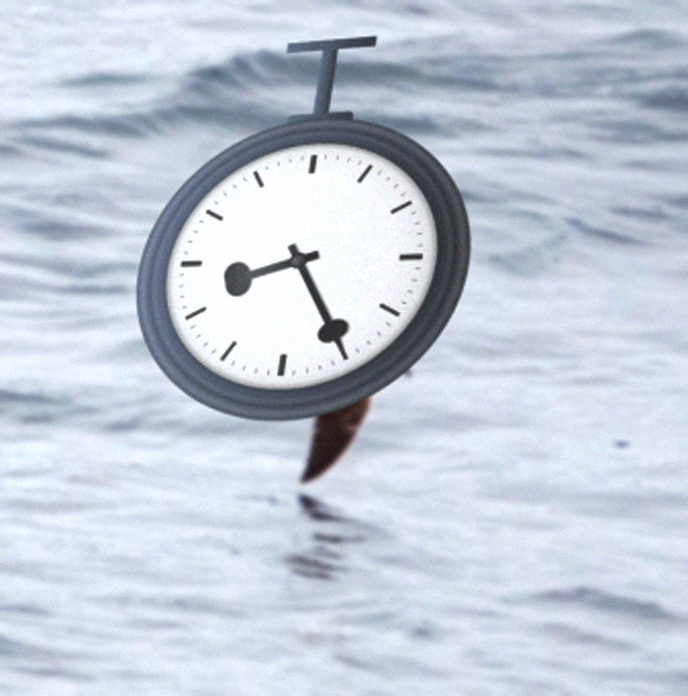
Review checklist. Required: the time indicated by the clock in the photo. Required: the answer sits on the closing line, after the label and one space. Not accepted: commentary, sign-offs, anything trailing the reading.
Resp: 8:25
